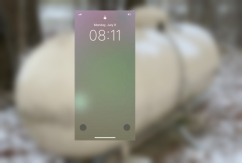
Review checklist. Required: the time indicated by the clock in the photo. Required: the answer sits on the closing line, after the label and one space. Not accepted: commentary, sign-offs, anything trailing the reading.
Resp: 8:11
